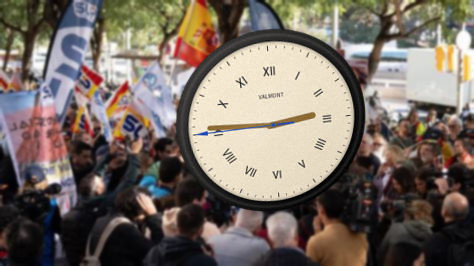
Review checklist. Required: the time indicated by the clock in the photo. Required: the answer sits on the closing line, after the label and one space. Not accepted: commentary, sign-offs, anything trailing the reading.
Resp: 2:45:45
